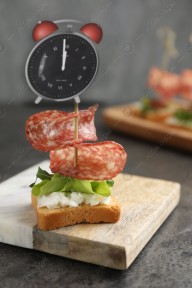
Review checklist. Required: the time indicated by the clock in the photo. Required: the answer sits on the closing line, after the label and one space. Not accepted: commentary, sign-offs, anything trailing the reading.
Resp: 11:59
